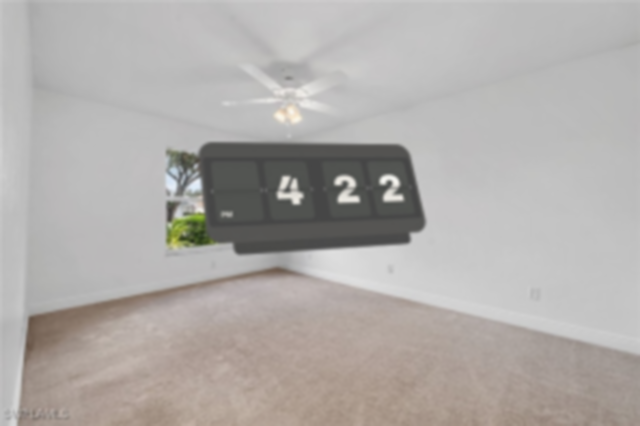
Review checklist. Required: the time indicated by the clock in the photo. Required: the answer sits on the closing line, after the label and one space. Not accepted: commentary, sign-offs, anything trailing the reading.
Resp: 4:22
